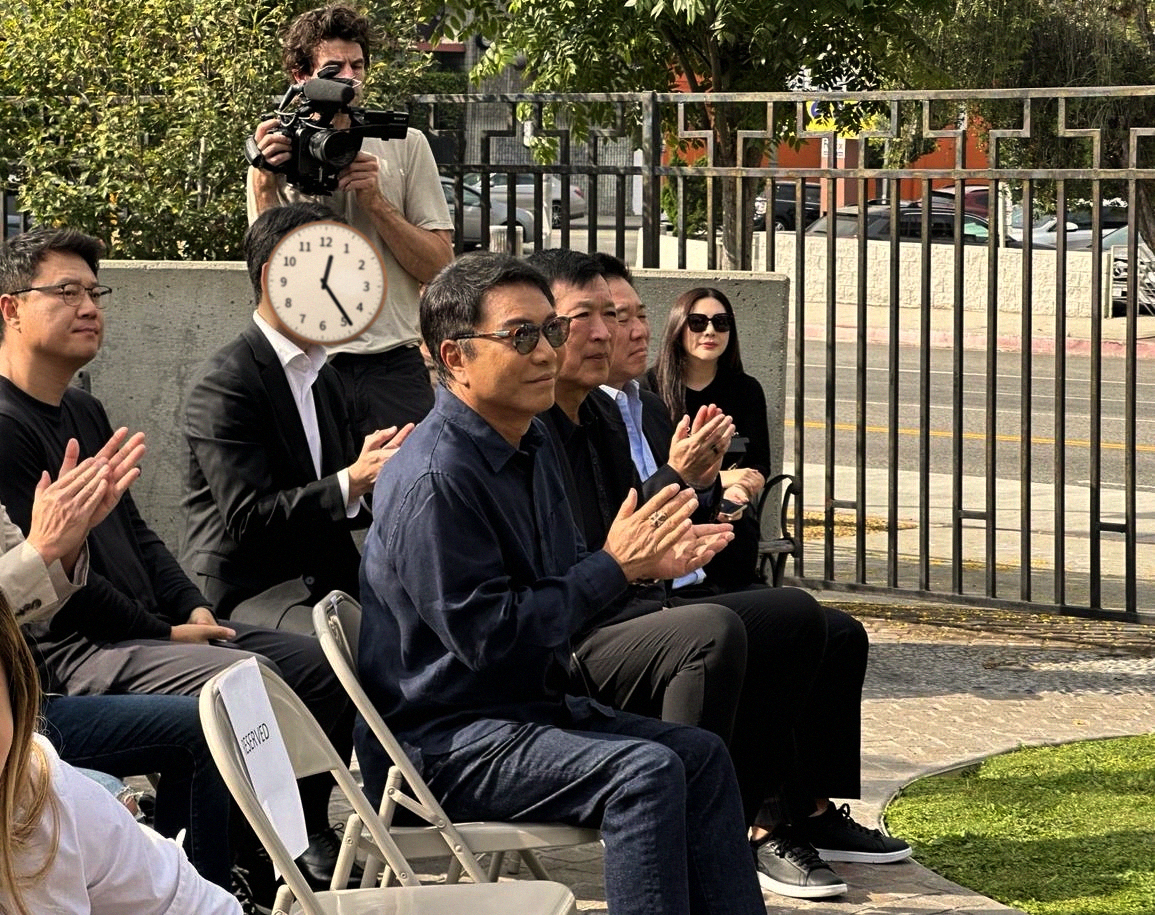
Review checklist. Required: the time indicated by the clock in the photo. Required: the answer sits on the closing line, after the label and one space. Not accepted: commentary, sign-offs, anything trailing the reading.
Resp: 12:24
